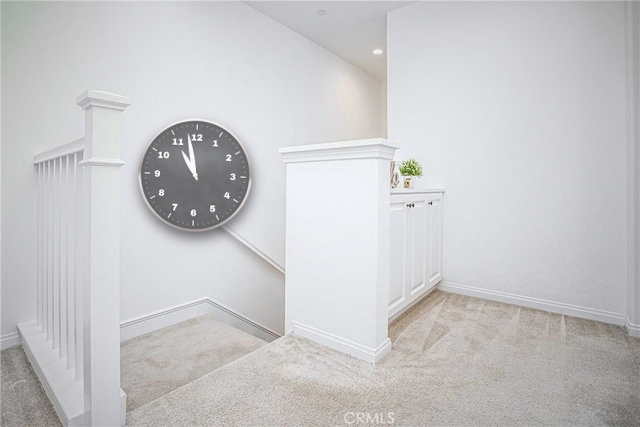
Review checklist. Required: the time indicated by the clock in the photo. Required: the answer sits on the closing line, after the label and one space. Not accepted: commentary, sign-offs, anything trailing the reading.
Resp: 10:58
